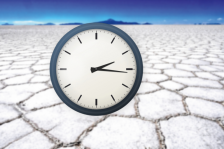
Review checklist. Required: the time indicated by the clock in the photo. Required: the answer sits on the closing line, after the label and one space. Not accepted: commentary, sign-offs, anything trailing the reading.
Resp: 2:16
